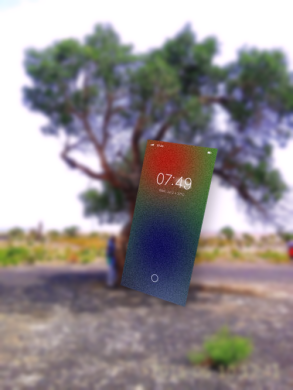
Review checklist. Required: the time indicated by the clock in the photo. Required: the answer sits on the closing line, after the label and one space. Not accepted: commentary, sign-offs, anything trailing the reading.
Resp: 7:49
